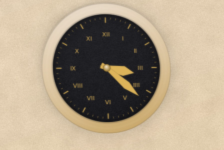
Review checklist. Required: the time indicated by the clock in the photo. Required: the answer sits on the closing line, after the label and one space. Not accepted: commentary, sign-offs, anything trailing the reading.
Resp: 3:22
